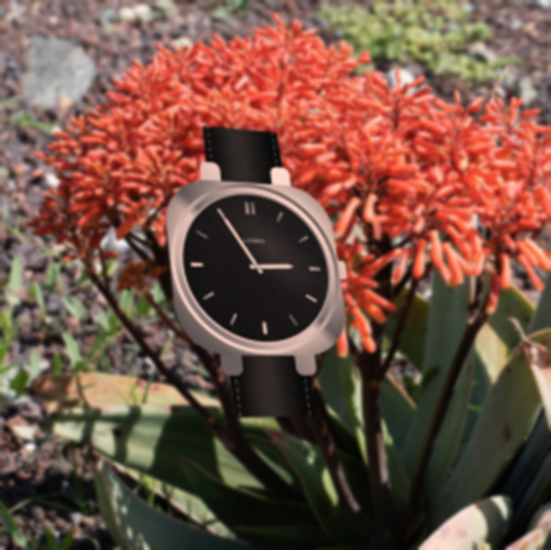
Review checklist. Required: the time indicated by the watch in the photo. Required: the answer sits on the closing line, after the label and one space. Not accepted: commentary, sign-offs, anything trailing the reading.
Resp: 2:55
